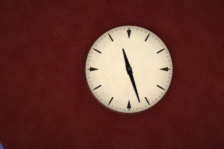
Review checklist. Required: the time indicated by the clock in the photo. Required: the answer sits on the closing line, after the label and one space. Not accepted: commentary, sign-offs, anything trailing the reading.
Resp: 11:27
